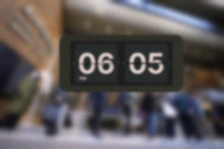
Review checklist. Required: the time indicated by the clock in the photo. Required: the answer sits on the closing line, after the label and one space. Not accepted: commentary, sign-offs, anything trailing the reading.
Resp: 6:05
